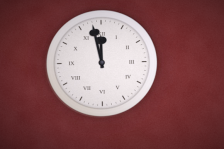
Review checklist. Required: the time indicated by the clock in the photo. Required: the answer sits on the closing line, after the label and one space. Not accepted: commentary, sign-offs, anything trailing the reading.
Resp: 11:58
